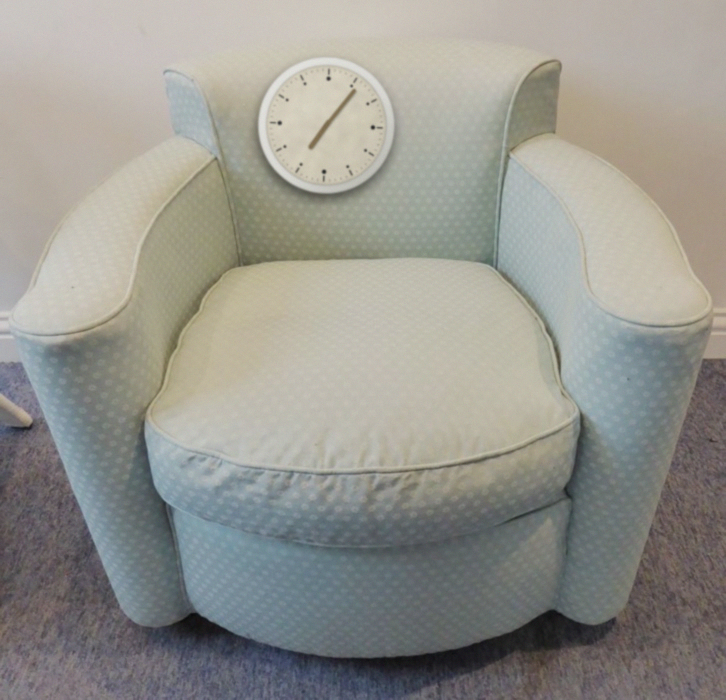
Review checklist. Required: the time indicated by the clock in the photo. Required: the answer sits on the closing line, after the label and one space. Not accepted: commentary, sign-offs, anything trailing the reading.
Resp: 7:06
